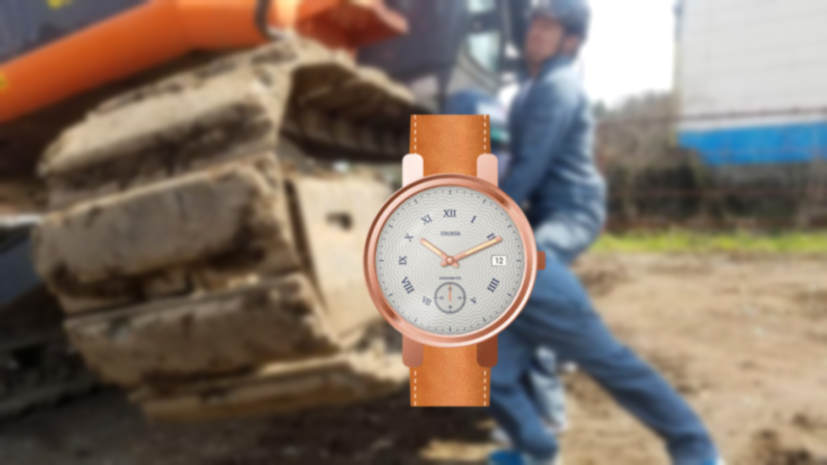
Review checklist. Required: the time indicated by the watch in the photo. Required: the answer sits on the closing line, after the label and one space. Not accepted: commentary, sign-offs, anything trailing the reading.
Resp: 10:11
